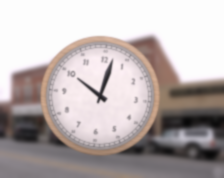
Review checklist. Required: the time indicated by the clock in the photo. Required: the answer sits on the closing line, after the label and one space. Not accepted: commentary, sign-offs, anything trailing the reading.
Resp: 10:02
